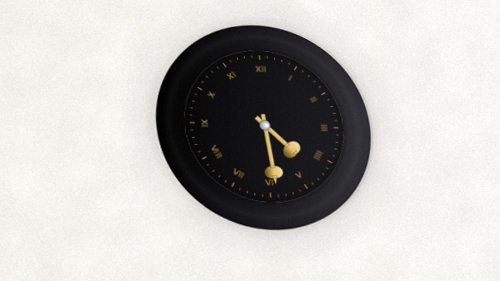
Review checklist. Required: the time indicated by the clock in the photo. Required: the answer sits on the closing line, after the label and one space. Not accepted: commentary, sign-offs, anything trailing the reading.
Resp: 4:29
